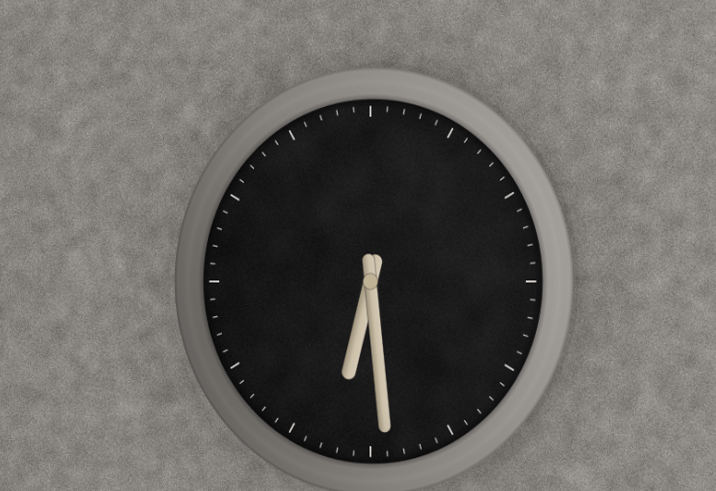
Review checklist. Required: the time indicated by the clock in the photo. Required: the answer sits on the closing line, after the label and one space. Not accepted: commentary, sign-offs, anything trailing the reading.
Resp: 6:29
